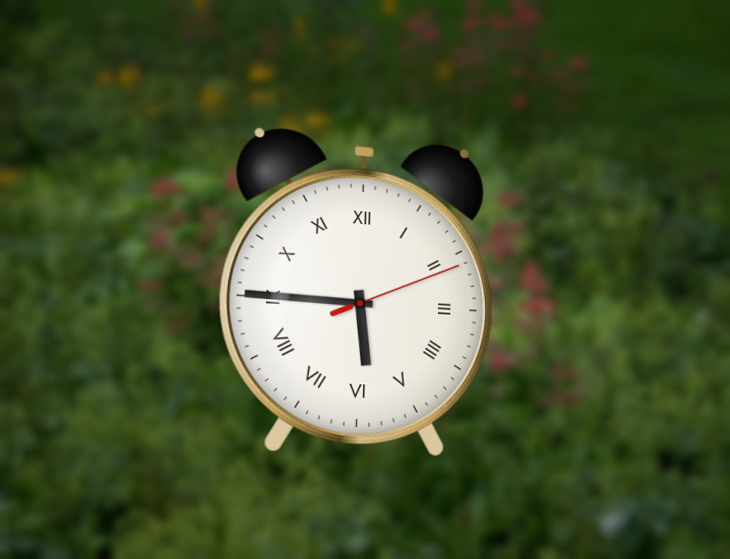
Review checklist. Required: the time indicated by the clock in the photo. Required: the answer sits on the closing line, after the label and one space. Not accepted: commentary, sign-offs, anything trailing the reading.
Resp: 5:45:11
